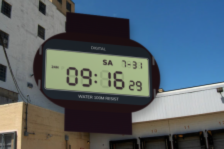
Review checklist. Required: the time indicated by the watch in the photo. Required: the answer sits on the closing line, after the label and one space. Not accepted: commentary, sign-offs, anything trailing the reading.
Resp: 9:16:29
